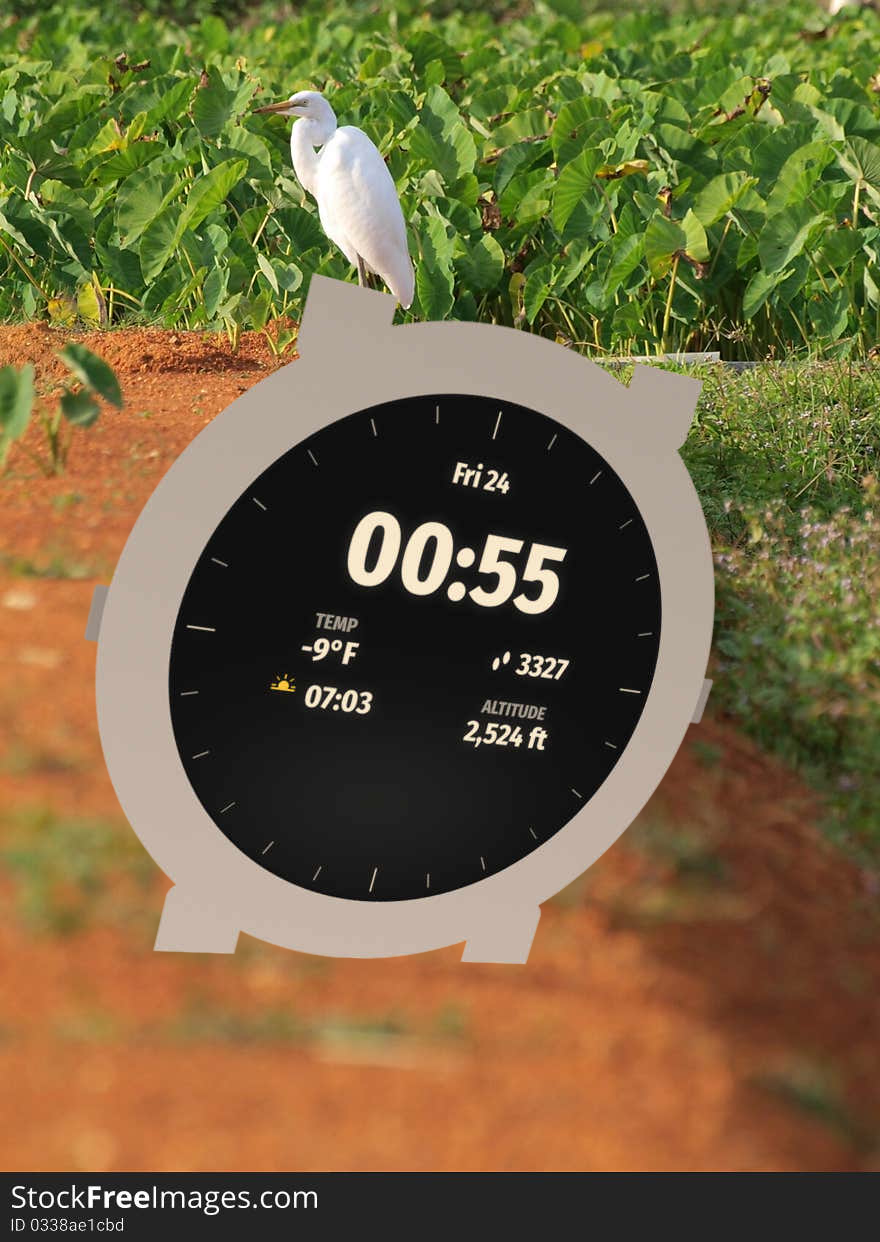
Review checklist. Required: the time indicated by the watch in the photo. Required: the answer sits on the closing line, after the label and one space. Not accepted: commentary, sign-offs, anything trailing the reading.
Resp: 0:55
